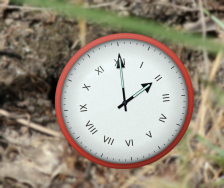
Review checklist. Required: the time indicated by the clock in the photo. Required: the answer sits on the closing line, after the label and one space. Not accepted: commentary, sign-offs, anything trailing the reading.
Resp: 2:00
